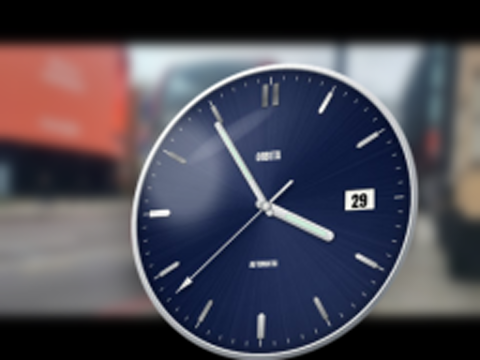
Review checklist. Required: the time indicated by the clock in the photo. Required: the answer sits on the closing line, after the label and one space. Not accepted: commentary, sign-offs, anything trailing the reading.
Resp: 3:54:38
